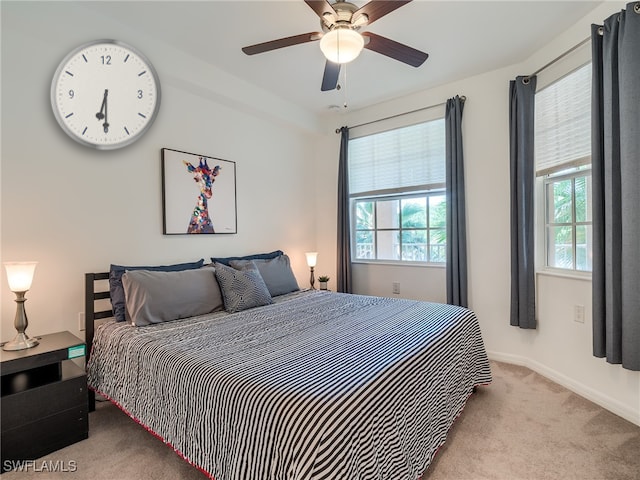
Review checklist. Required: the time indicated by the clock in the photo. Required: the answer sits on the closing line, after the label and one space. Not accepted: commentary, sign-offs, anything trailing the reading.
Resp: 6:30
